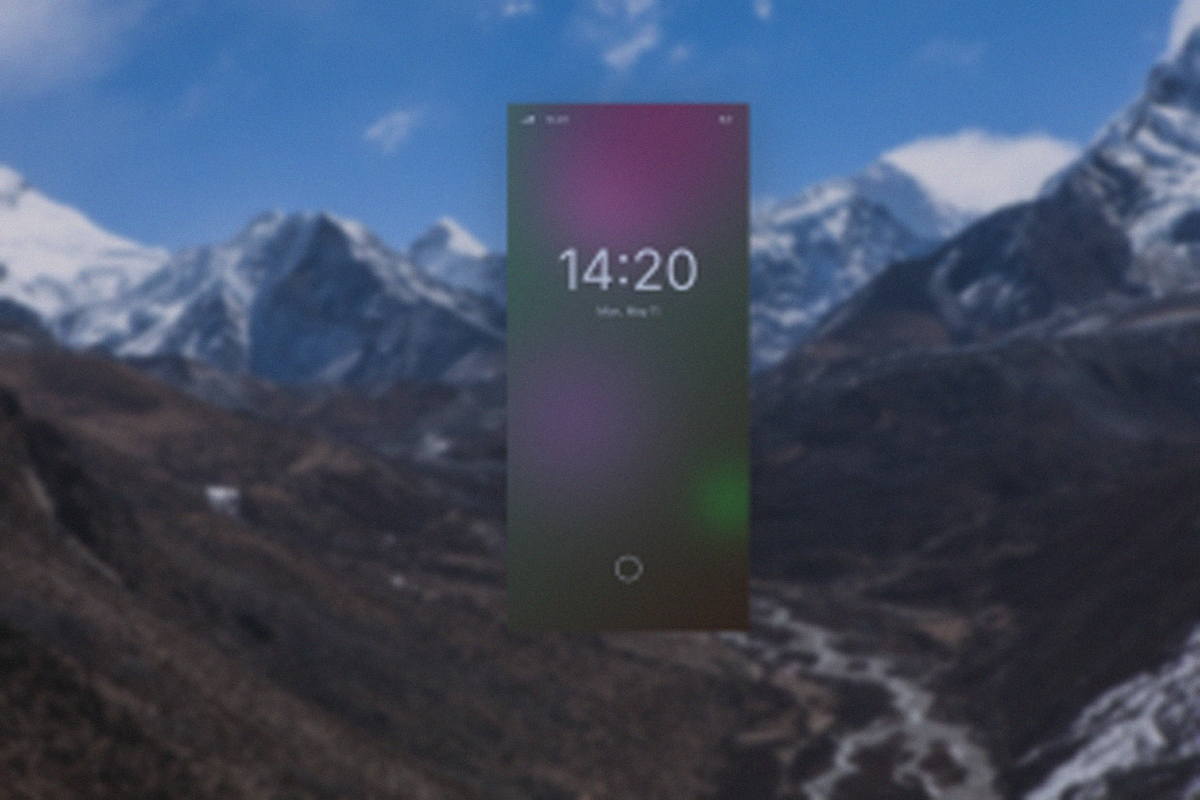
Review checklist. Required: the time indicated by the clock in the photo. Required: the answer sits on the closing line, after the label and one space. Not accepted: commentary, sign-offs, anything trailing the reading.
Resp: 14:20
